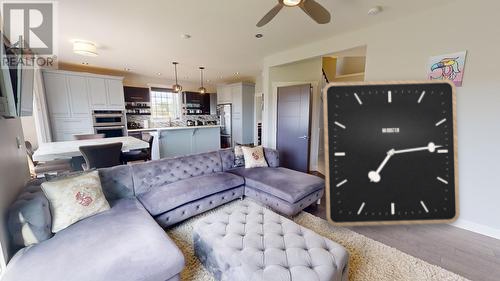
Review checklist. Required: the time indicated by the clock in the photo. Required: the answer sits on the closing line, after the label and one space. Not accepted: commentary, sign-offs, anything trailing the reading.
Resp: 7:14
